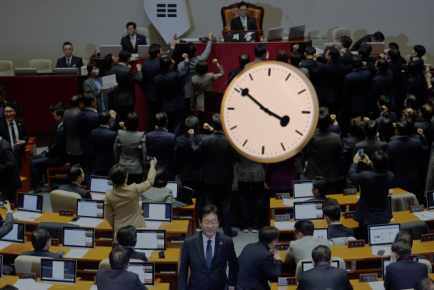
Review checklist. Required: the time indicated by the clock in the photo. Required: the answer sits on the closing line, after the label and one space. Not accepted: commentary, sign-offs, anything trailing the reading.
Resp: 3:51
